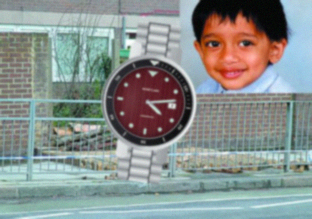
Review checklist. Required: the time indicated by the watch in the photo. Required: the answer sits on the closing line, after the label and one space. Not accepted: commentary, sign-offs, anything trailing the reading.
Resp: 4:13
